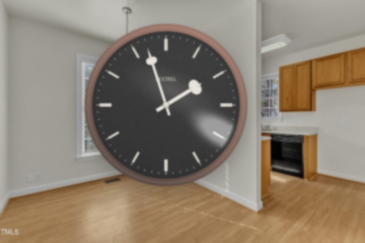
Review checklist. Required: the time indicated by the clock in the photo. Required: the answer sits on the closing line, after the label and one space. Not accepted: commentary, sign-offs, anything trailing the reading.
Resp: 1:57
